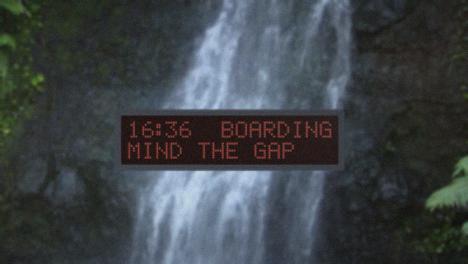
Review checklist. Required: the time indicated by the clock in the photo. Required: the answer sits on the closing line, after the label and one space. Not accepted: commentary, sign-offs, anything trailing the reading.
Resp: 16:36
